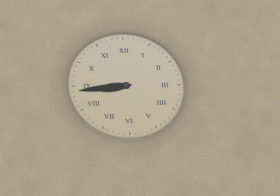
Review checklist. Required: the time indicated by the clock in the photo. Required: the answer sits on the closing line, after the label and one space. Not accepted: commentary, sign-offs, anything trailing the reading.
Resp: 8:44
